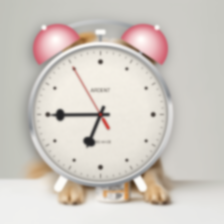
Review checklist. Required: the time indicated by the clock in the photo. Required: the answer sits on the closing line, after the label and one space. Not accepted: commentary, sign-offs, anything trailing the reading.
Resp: 6:44:55
